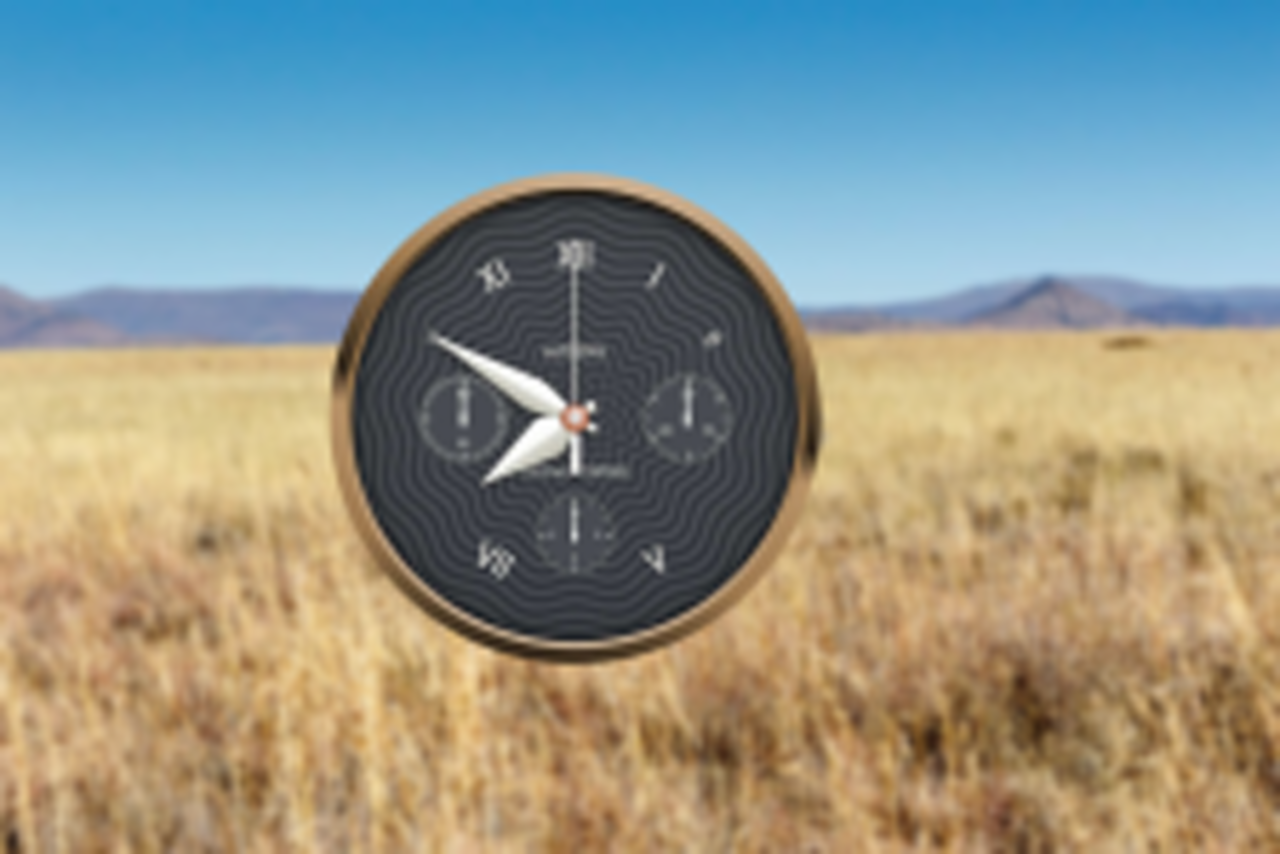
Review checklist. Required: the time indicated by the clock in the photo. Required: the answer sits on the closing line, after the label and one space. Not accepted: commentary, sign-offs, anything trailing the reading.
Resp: 7:50
